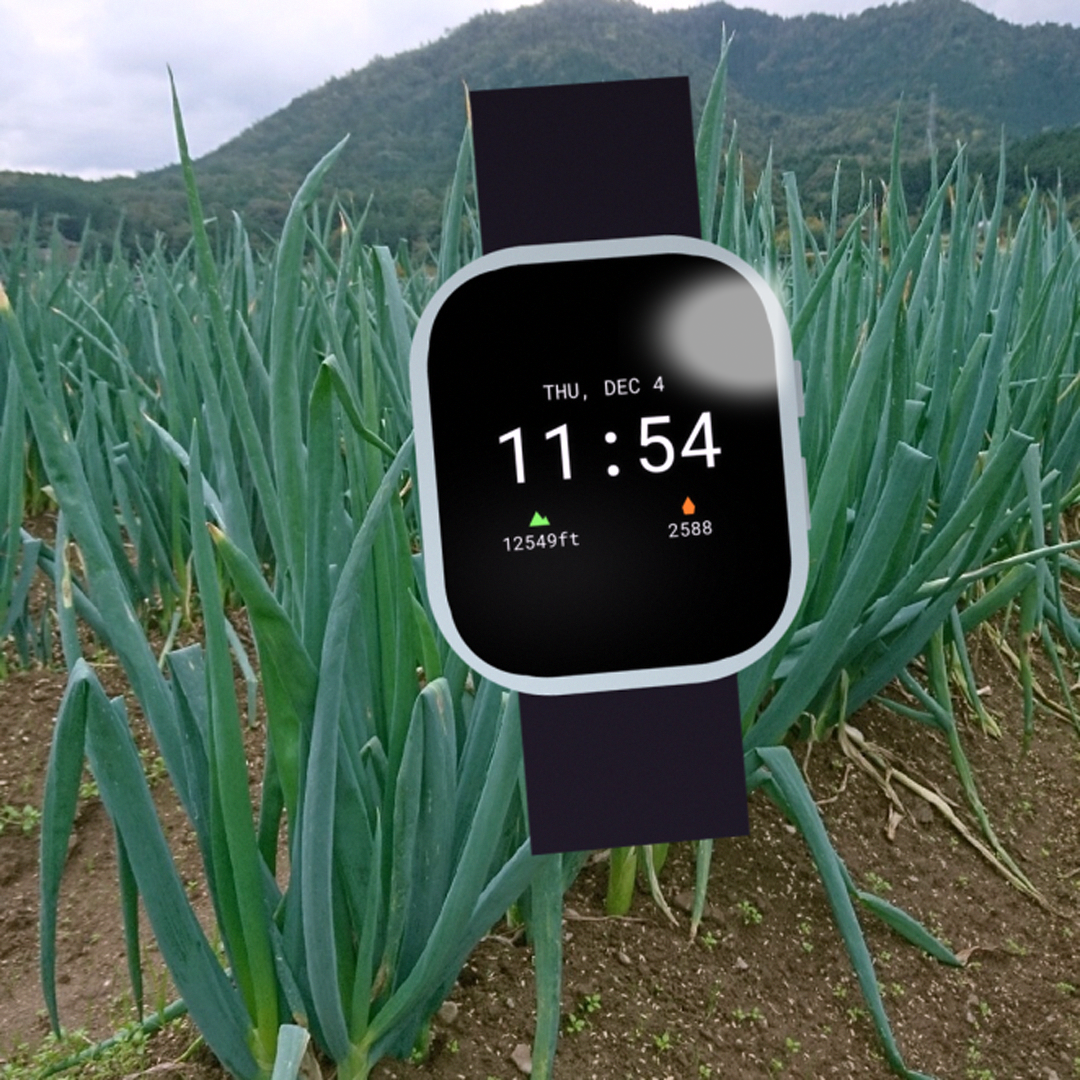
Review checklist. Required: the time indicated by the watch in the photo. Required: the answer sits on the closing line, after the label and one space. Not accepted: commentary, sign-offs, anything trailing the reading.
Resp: 11:54
